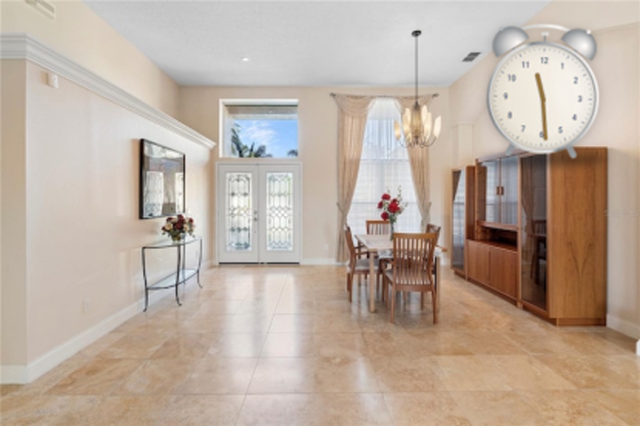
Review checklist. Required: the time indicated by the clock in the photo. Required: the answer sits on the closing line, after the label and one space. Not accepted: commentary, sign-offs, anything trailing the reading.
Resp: 11:29
